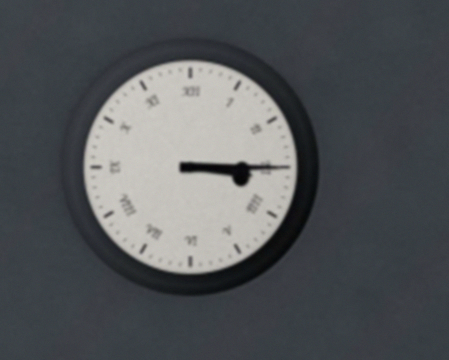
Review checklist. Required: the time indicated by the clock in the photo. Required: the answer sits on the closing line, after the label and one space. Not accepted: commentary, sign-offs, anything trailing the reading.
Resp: 3:15
